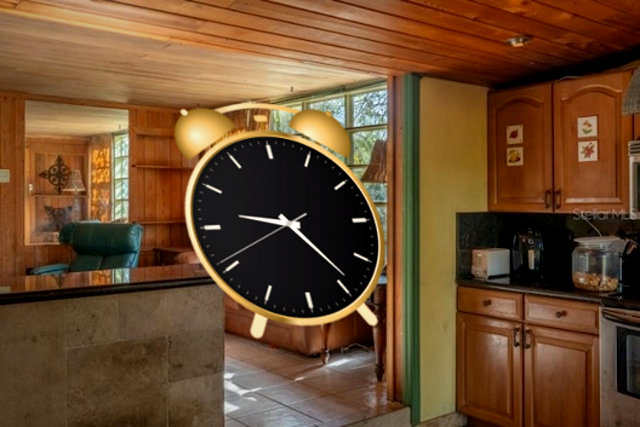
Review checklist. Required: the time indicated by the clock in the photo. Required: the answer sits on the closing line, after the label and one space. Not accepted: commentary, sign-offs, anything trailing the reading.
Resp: 9:23:41
